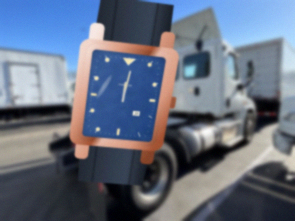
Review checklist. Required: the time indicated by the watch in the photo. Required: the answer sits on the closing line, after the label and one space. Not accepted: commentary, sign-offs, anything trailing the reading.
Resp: 12:01
